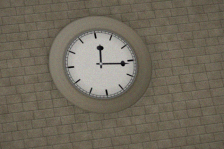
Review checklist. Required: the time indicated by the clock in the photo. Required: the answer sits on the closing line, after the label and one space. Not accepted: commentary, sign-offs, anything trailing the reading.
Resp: 12:16
